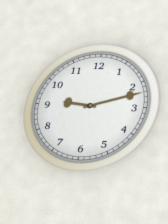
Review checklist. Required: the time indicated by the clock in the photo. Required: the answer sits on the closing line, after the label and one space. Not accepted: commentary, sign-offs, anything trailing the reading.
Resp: 9:12
